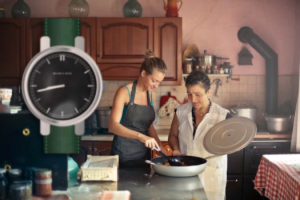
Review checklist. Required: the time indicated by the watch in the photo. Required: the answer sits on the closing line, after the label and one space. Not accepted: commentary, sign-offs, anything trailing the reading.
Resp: 8:43
